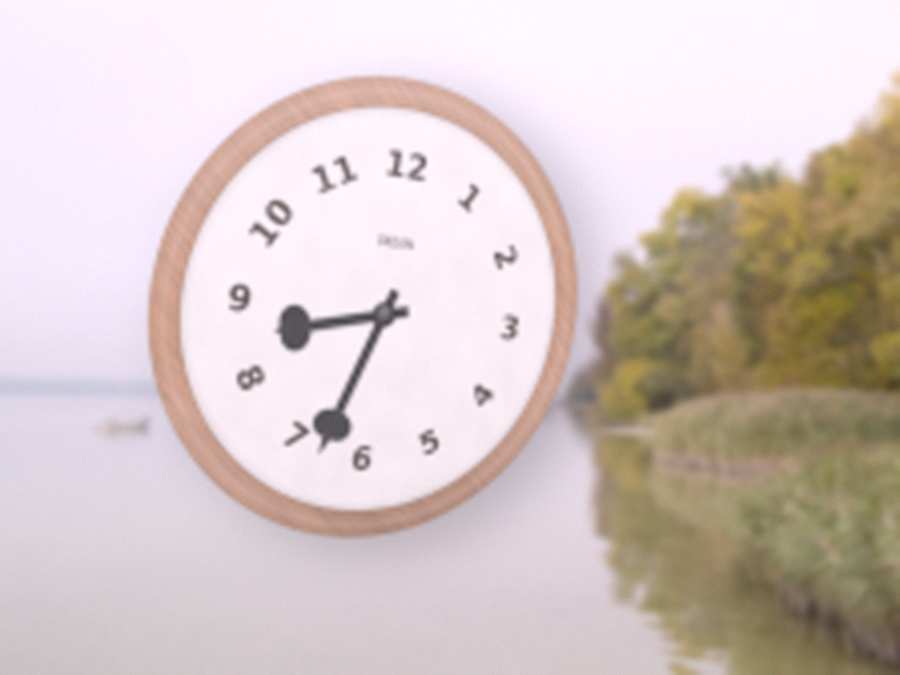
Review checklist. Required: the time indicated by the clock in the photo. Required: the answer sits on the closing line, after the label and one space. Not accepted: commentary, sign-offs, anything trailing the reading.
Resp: 8:33
